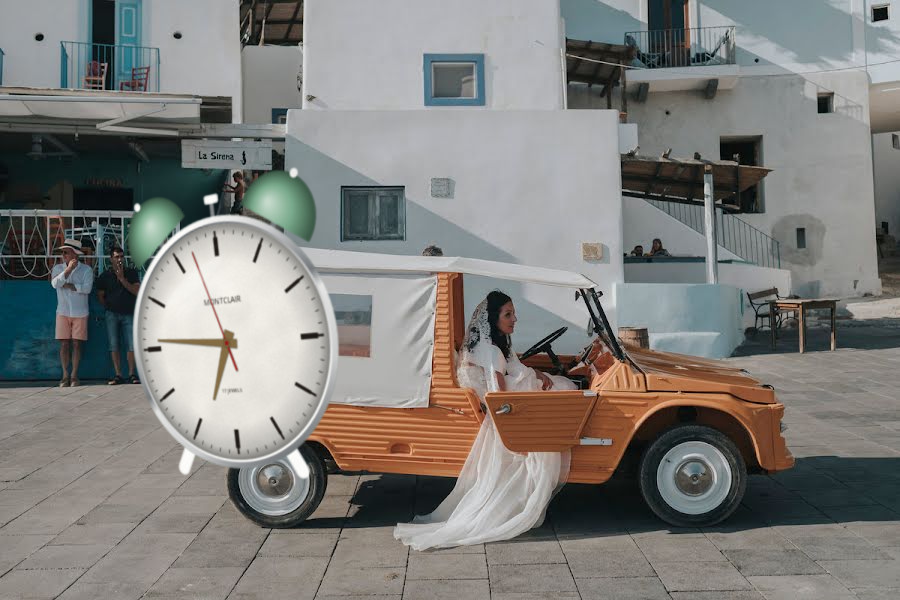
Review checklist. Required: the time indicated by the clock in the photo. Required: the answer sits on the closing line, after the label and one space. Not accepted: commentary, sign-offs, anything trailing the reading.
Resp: 6:45:57
